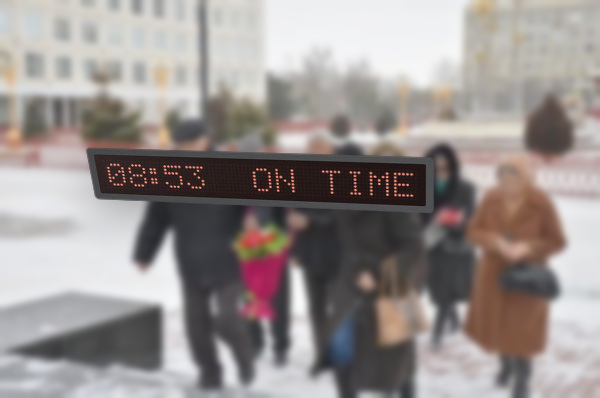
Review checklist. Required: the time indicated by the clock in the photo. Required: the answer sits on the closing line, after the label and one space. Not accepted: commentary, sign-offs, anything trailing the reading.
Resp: 8:53
